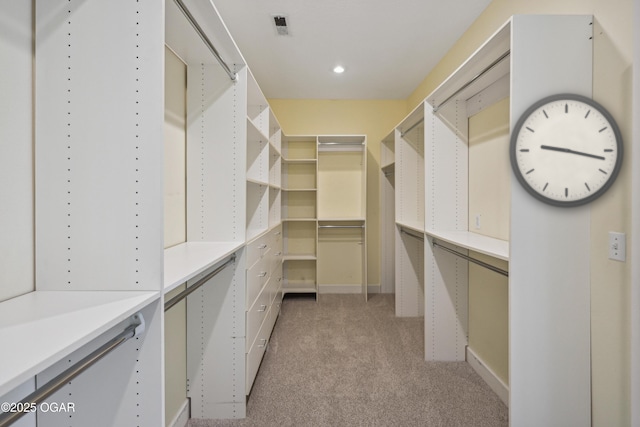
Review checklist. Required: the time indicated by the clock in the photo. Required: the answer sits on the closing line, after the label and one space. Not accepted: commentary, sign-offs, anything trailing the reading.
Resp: 9:17
